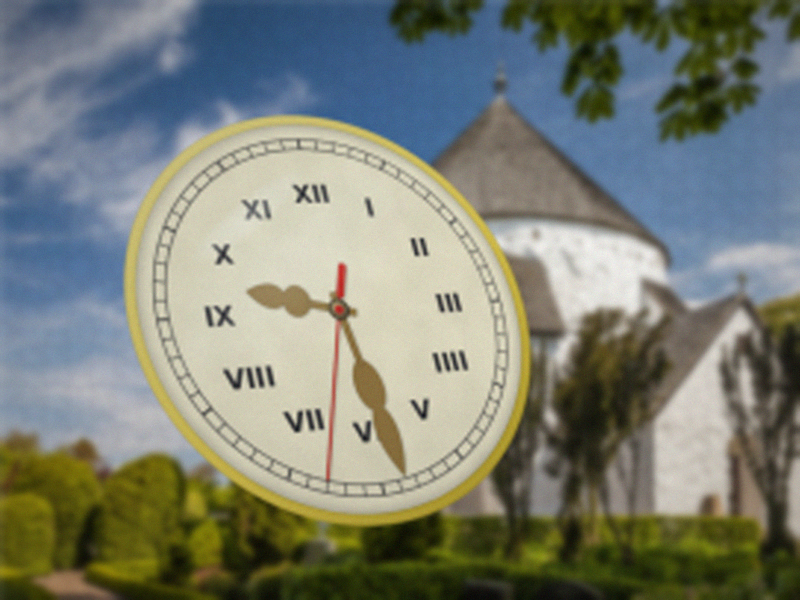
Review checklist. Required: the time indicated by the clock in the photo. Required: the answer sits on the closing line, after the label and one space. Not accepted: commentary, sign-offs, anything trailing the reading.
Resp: 9:28:33
